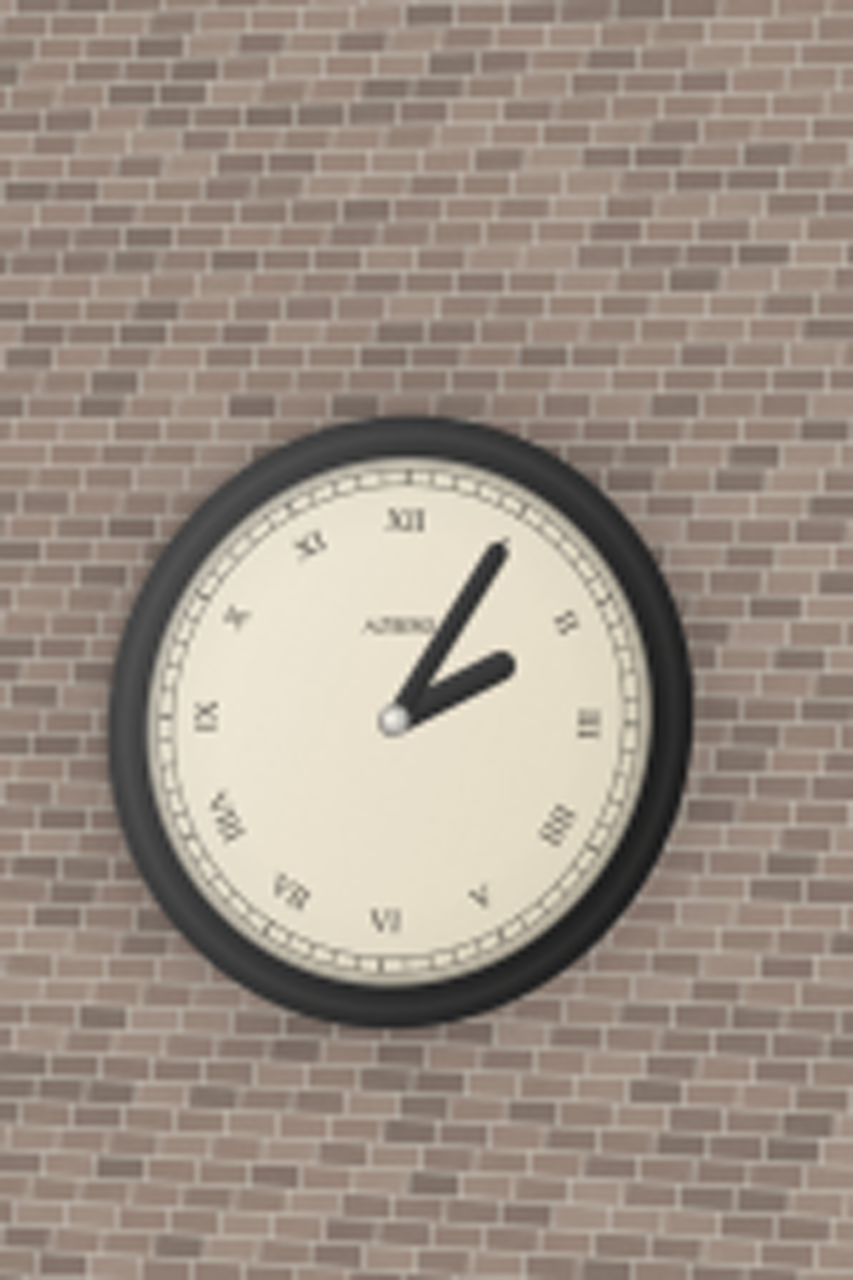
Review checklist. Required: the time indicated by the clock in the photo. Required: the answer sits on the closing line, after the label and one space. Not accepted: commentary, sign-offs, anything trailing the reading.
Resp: 2:05
